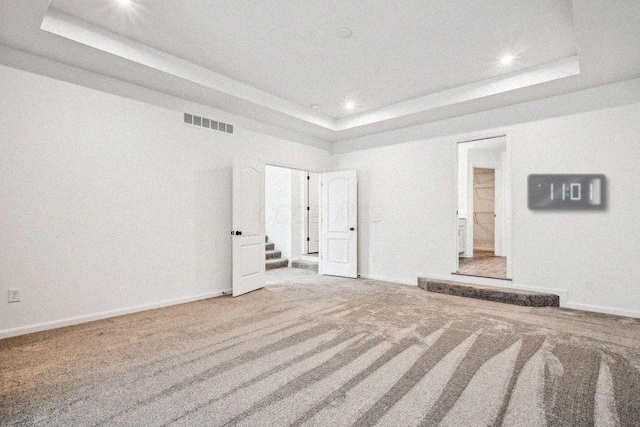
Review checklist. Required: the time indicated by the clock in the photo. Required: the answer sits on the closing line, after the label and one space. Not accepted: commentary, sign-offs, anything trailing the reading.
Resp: 11:01
